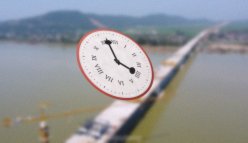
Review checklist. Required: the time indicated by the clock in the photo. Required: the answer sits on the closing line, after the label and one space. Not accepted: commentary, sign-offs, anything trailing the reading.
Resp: 3:57
